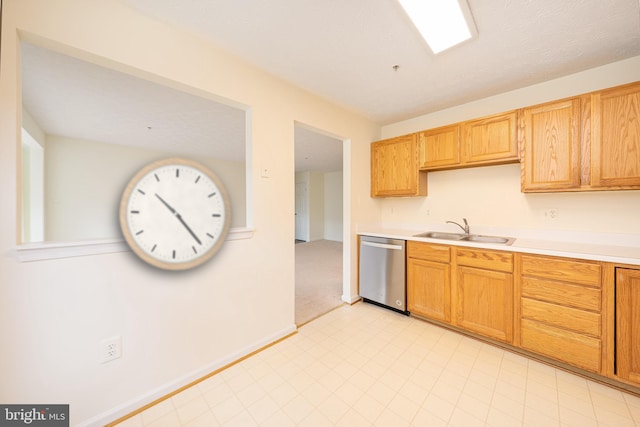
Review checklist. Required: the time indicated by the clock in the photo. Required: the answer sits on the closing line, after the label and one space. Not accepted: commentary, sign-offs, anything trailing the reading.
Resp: 10:23
